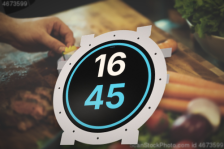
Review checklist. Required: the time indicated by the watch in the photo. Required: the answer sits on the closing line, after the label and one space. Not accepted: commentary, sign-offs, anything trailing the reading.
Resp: 16:45
